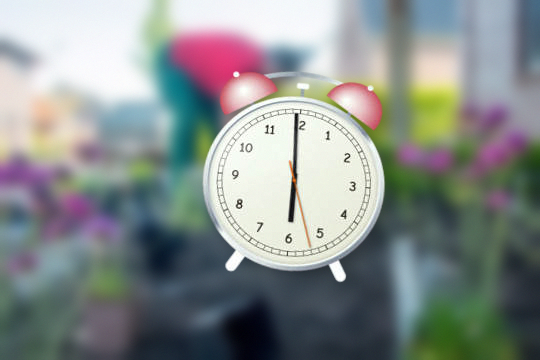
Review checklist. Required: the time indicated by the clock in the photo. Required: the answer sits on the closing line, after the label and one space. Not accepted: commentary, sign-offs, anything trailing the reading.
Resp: 5:59:27
